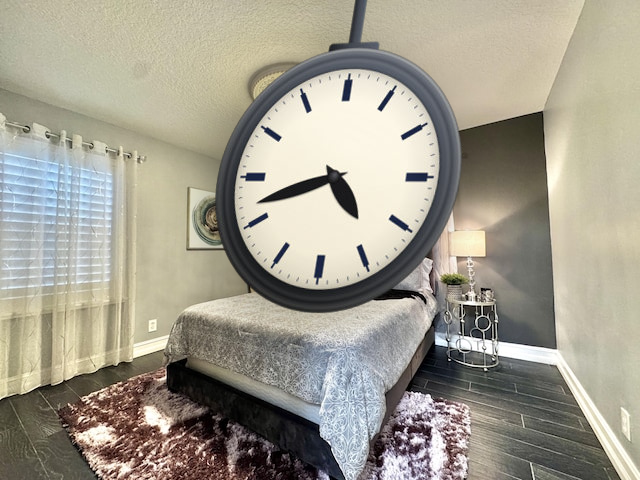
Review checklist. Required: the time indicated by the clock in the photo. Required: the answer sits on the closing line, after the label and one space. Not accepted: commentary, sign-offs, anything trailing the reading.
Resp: 4:42
